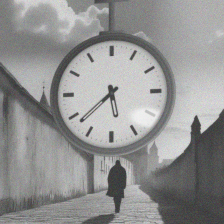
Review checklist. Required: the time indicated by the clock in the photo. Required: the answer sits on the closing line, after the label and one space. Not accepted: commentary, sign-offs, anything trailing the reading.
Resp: 5:38
